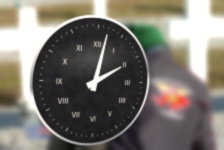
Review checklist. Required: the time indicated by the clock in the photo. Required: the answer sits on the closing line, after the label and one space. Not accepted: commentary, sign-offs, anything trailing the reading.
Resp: 2:02
